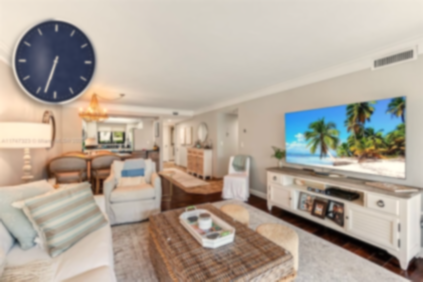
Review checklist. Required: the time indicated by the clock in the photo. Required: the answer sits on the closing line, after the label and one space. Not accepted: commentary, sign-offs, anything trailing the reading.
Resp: 6:33
